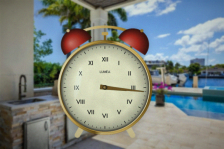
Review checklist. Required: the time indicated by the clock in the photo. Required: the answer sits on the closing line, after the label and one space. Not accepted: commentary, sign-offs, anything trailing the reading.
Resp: 3:16
